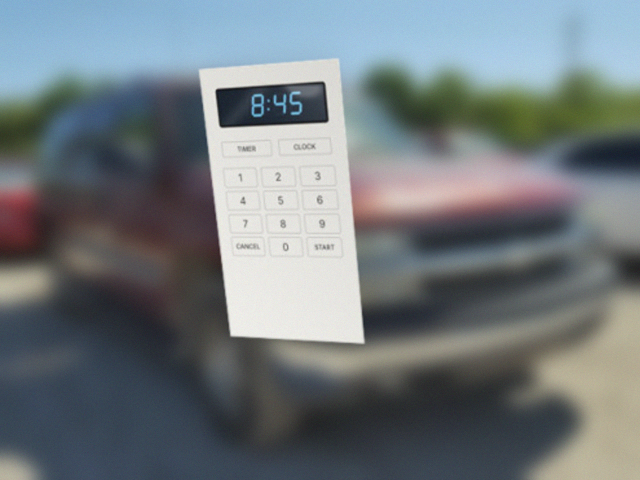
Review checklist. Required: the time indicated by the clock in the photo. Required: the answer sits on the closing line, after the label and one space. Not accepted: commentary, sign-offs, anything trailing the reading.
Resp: 8:45
